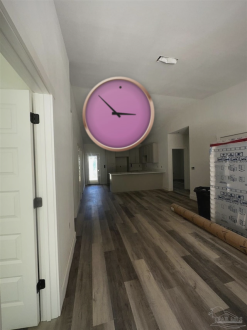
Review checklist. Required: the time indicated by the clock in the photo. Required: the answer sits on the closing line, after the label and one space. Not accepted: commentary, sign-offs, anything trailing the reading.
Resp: 2:51
